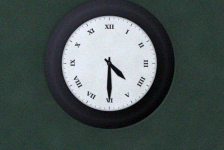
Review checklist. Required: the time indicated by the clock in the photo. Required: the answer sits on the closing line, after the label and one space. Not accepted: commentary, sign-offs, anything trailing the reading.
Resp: 4:30
